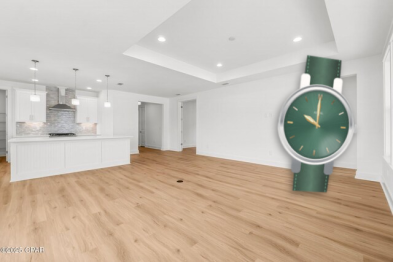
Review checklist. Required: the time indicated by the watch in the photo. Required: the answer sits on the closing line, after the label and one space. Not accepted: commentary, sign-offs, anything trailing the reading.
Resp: 10:00
